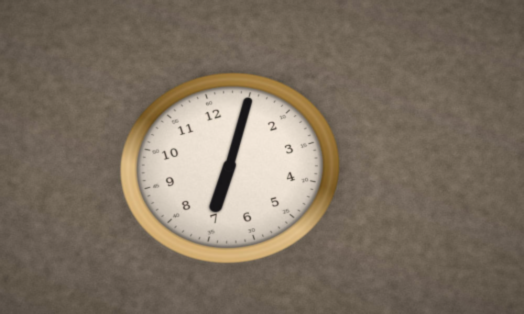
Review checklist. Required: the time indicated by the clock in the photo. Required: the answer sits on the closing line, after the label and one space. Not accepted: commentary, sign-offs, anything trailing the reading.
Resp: 7:05
